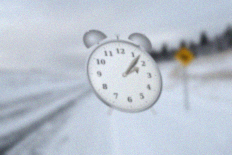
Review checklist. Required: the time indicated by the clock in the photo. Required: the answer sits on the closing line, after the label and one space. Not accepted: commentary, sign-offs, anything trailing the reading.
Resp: 2:07
